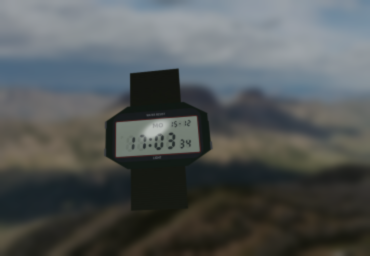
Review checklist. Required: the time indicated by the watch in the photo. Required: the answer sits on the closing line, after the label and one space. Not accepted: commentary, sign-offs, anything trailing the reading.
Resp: 17:03
